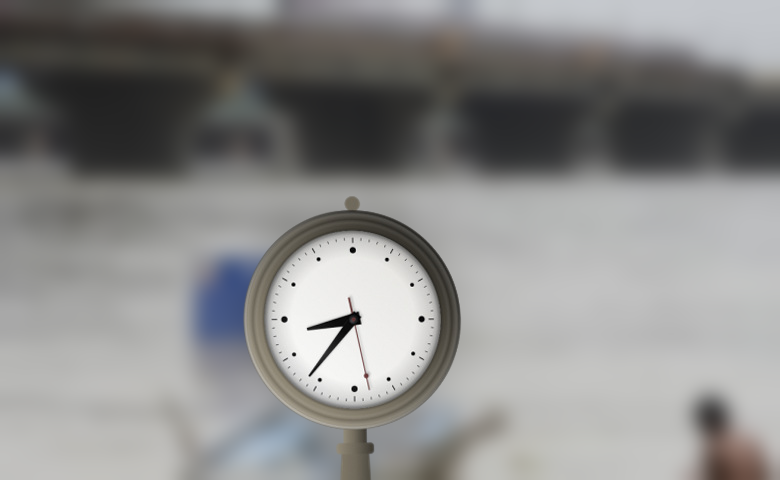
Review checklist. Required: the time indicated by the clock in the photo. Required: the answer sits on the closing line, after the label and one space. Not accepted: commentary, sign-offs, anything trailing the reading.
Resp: 8:36:28
